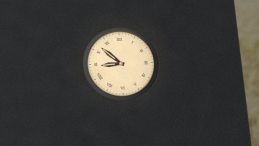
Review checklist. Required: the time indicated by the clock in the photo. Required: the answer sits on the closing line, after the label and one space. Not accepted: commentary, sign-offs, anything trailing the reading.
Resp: 8:52
